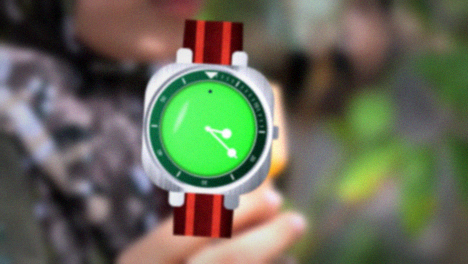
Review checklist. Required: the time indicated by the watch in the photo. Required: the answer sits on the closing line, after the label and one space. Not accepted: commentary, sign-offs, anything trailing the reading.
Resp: 3:22
